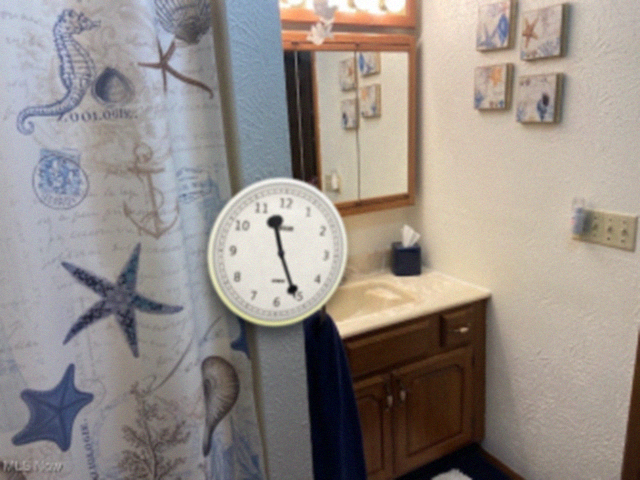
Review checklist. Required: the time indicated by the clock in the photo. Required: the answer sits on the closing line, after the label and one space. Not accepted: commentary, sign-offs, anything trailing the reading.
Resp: 11:26
